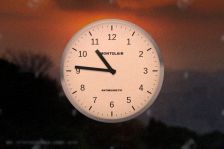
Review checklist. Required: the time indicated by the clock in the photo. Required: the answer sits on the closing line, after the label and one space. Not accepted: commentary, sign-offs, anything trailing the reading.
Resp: 10:46
